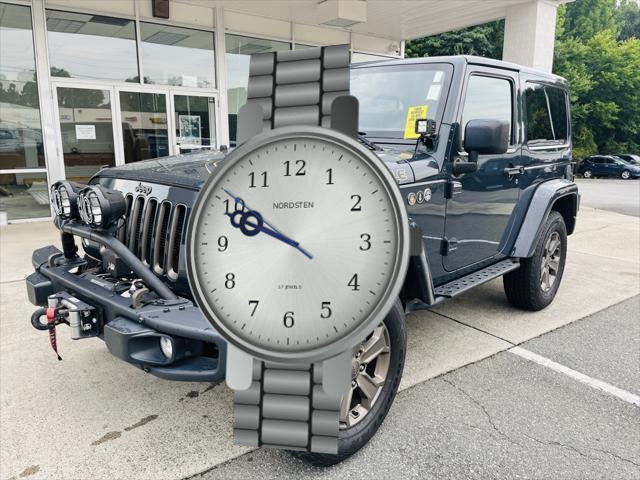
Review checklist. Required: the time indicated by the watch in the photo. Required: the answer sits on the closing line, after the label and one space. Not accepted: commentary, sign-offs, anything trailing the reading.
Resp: 9:48:51
